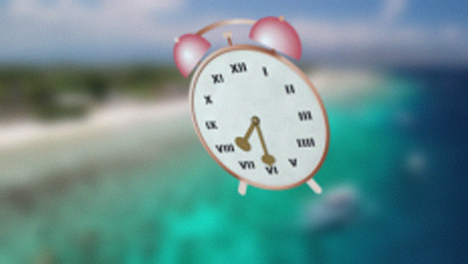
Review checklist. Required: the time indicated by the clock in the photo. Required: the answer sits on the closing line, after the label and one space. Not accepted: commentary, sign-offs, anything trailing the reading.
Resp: 7:30
